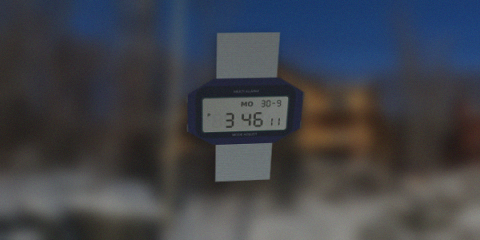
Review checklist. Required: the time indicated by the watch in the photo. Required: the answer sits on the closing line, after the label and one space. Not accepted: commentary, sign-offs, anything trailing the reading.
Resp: 3:46:11
